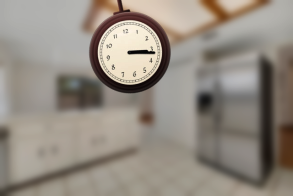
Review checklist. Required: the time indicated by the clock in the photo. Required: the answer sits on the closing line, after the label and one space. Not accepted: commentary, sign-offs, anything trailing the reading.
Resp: 3:17
